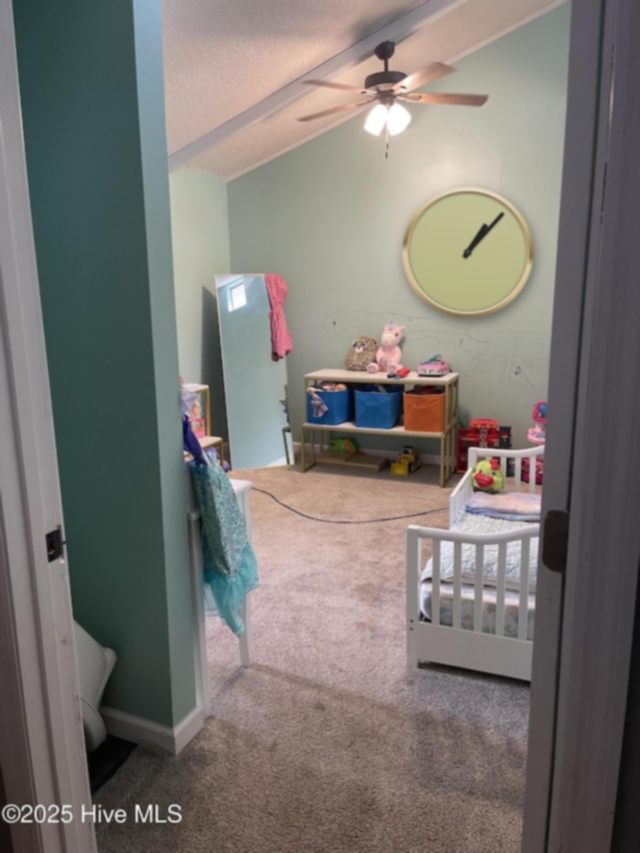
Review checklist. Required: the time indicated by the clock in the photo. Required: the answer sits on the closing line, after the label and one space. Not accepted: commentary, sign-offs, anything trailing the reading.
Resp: 1:07
